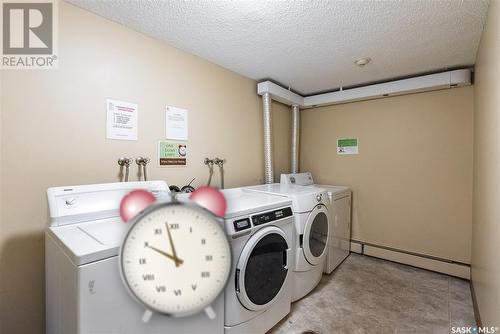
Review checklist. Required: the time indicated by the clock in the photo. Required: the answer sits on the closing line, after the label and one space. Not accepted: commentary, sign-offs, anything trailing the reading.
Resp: 9:58
